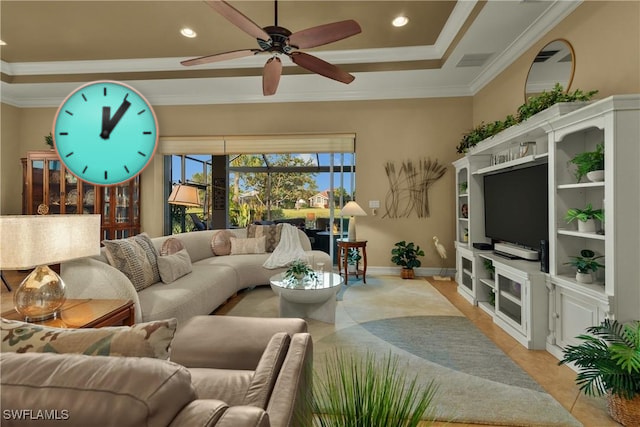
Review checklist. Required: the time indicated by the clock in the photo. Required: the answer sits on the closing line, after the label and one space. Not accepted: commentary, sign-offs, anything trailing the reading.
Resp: 12:06
